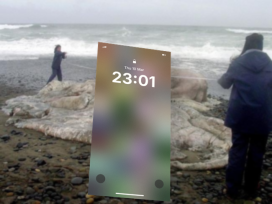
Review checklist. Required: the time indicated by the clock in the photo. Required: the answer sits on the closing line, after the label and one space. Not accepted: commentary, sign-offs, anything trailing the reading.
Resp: 23:01
